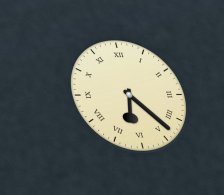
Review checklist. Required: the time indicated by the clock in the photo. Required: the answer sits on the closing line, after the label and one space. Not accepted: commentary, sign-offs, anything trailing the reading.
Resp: 6:23
